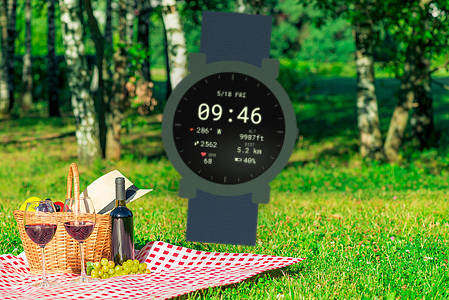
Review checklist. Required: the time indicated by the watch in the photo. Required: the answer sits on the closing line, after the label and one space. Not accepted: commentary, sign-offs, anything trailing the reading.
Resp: 9:46
